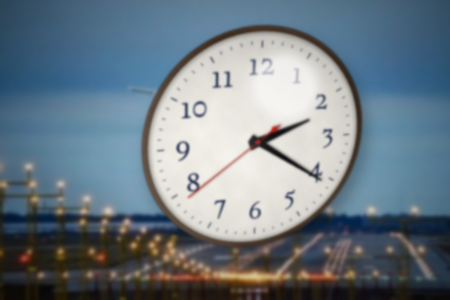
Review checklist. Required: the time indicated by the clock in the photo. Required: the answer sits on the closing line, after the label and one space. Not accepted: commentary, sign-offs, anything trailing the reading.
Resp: 2:20:39
